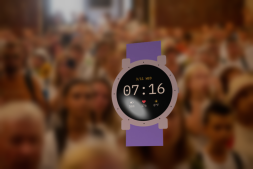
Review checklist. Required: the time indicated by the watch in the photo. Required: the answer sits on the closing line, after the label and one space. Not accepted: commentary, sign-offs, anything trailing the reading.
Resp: 7:16
